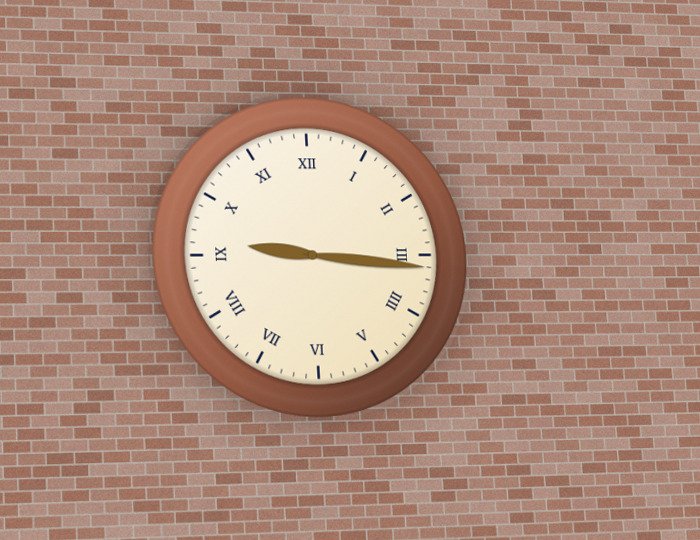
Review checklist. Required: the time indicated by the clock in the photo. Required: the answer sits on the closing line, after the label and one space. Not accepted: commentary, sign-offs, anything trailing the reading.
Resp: 9:16
